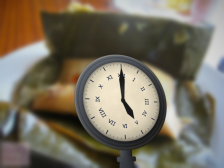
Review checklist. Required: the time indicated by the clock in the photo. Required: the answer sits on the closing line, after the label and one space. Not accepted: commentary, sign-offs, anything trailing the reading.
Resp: 5:00
